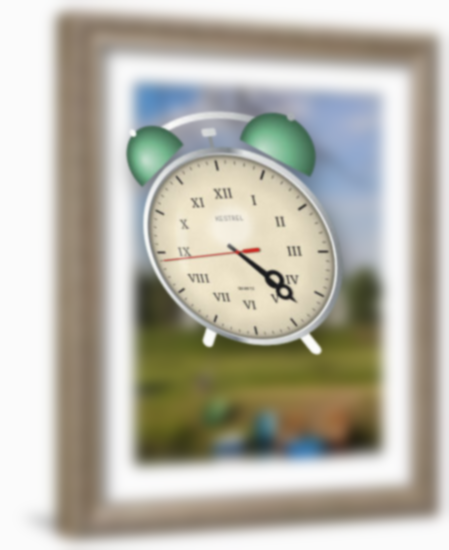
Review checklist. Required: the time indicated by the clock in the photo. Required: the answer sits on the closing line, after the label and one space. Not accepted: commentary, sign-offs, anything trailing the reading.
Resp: 4:22:44
